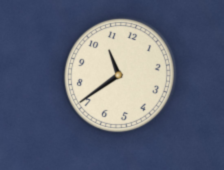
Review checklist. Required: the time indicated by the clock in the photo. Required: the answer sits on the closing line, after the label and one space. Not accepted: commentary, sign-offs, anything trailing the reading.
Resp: 10:36
